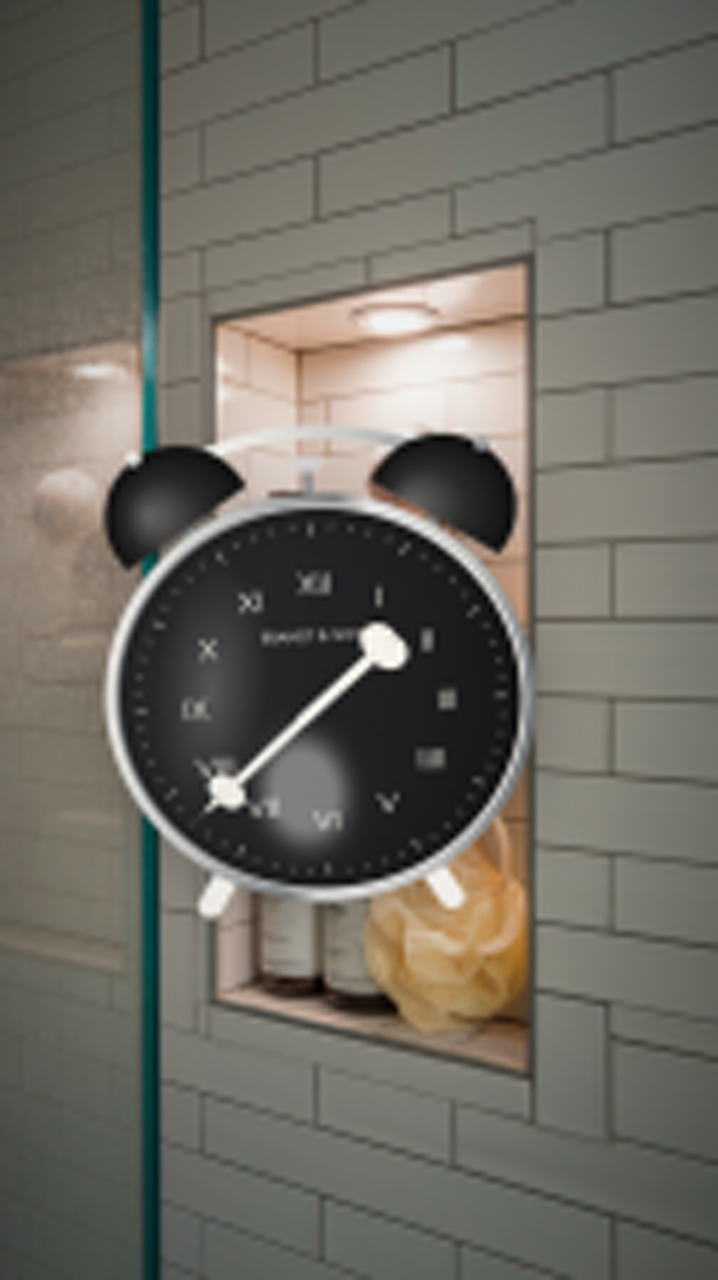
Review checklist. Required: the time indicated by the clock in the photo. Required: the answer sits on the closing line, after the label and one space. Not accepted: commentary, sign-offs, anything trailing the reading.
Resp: 1:38
